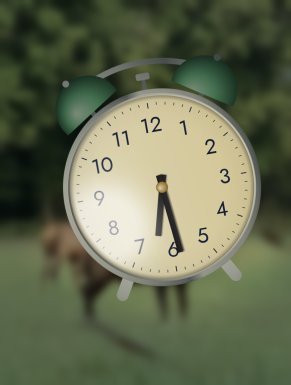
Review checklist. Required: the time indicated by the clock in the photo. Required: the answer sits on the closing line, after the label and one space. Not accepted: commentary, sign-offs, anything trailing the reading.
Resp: 6:29
